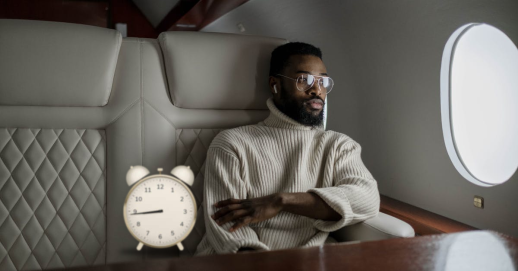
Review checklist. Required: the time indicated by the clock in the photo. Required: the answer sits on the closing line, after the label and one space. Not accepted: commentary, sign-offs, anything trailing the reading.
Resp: 8:44
